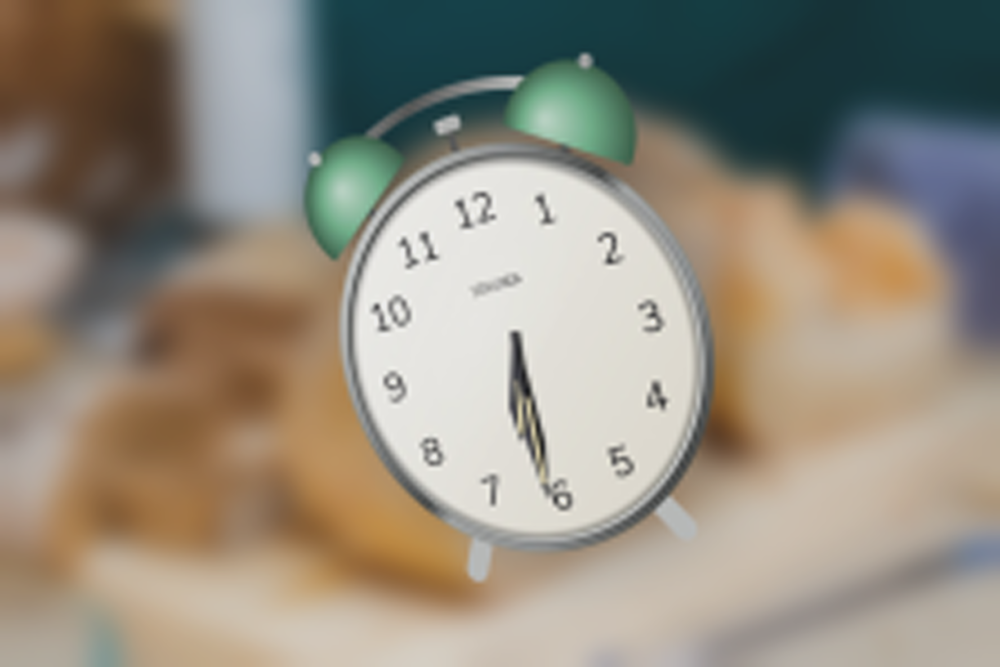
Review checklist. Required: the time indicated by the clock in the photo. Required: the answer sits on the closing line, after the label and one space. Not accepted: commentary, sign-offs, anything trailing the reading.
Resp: 6:31
